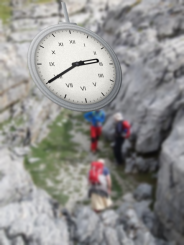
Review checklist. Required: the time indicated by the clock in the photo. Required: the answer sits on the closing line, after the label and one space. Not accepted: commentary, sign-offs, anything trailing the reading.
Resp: 2:40
